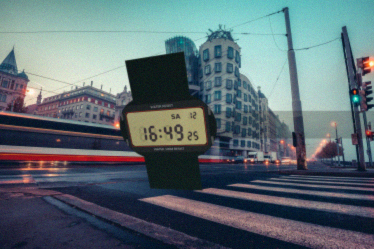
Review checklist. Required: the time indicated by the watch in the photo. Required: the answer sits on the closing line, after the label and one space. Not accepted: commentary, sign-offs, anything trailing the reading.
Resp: 16:49:25
